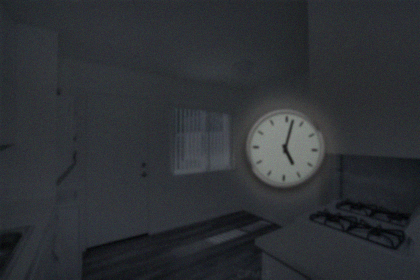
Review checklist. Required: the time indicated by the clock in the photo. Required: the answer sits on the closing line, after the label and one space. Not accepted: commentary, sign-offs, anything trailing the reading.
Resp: 5:02
